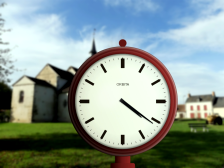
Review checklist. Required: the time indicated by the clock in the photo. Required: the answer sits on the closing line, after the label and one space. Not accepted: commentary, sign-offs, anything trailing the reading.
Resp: 4:21
